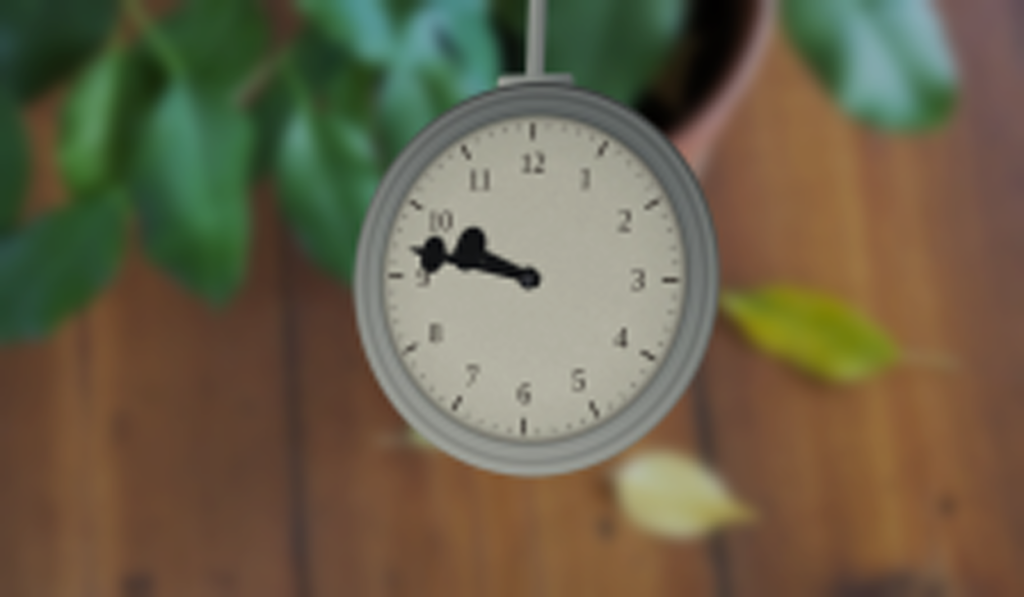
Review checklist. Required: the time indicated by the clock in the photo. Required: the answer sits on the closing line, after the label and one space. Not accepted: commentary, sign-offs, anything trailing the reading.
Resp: 9:47
